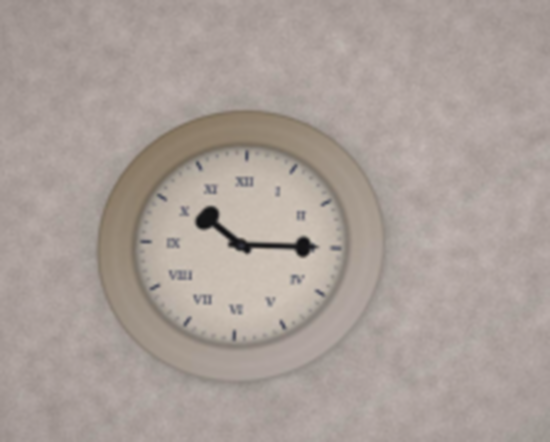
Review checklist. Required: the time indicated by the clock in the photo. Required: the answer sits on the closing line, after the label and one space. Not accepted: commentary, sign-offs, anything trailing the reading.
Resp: 10:15
